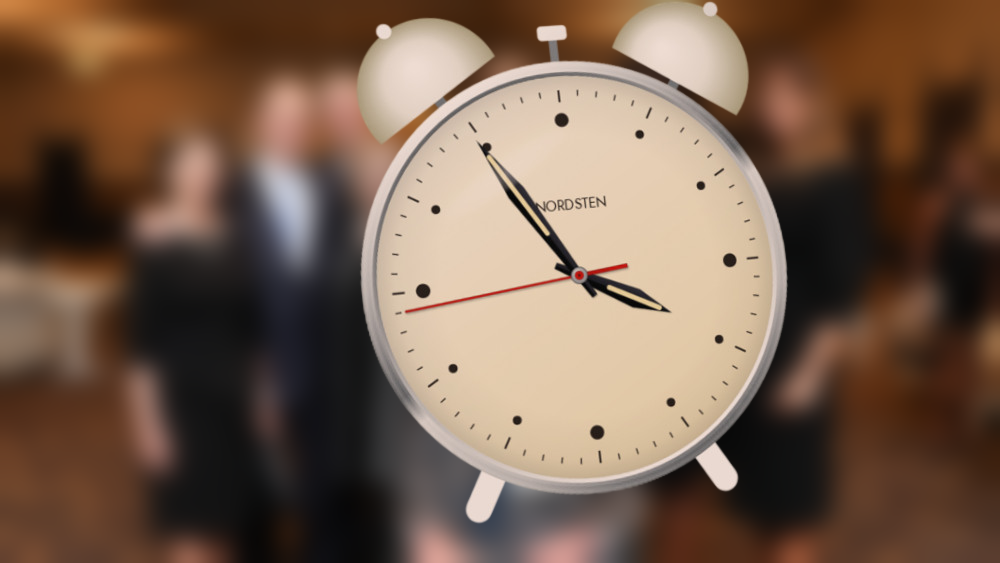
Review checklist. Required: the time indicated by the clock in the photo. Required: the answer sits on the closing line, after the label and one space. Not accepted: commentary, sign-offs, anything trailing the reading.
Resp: 3:54:44
